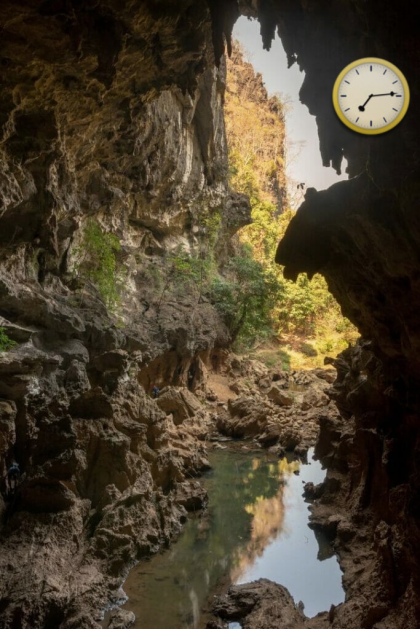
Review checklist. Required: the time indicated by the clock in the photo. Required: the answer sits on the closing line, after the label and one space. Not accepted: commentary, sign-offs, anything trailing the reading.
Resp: 7:14
